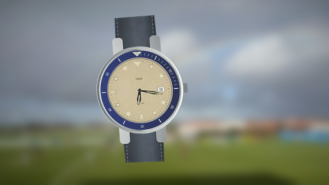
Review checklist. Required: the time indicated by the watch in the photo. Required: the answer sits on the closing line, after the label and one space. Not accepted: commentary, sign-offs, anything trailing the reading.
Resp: 6:17
